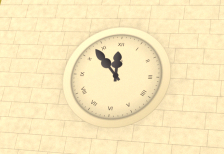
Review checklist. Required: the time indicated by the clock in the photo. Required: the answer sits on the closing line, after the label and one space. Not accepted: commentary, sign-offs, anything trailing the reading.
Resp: 11:53
